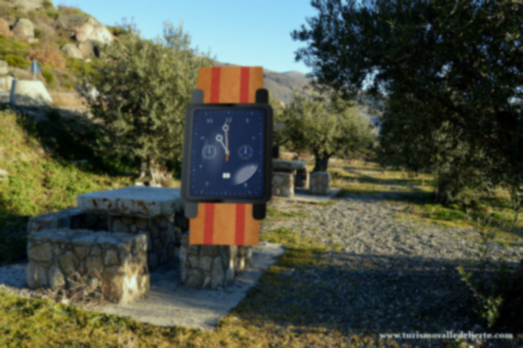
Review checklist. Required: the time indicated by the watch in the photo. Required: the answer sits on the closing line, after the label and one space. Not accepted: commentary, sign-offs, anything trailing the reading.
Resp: 10:59
